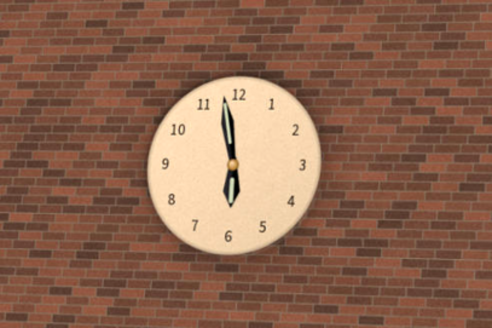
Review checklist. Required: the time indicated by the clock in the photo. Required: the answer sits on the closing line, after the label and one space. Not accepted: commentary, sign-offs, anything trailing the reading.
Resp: 5:58
